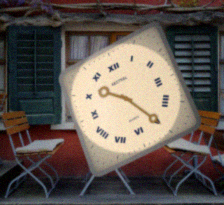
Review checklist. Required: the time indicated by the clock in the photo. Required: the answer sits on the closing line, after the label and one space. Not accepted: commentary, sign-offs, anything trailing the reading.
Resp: 10:25
